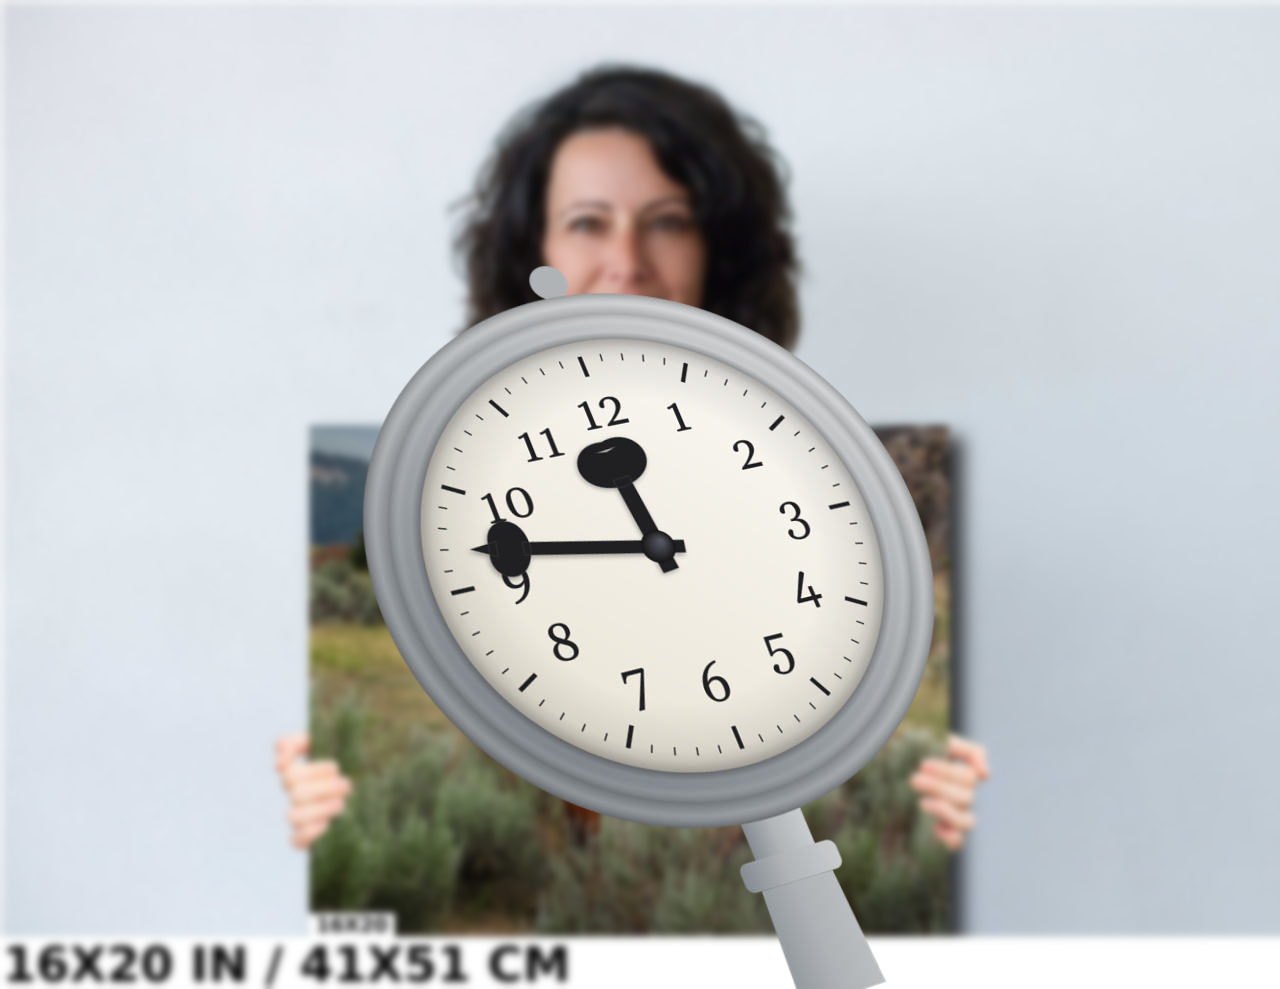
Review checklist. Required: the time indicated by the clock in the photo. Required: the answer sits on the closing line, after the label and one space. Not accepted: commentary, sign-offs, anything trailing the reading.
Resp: 11:47
